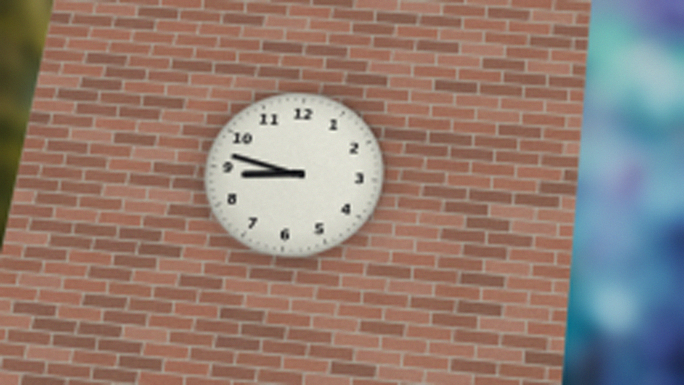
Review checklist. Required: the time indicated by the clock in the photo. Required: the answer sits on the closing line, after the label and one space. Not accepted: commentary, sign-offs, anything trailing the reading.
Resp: 8:47
